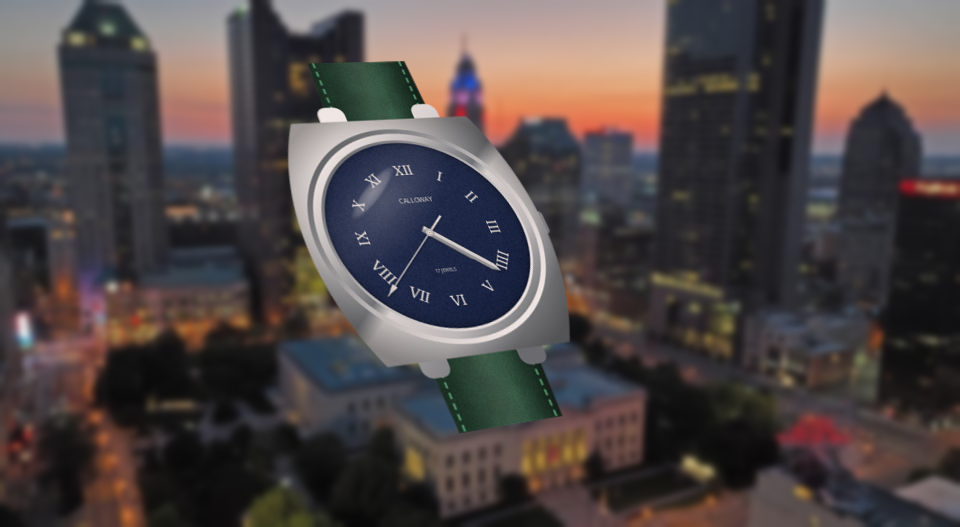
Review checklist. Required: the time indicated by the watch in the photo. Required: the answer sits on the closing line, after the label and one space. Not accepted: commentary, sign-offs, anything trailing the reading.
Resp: 4:21:38
